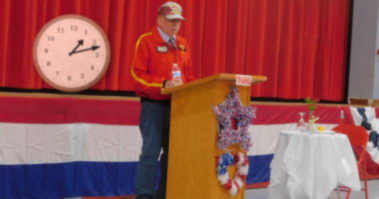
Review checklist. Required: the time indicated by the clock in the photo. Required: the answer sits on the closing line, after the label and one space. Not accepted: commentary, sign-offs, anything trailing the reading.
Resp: 1:12
